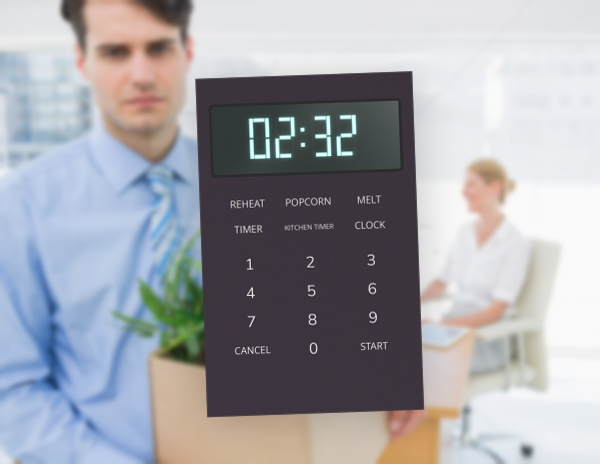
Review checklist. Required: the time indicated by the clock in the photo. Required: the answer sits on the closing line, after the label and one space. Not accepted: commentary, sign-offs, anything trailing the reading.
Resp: 2:32
